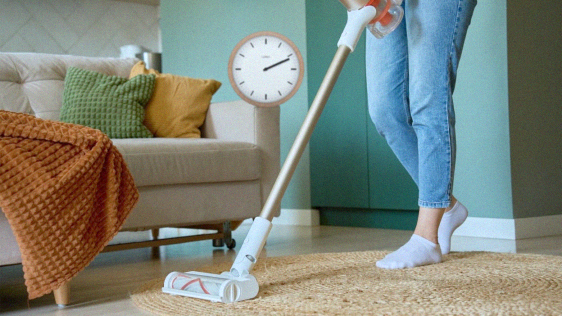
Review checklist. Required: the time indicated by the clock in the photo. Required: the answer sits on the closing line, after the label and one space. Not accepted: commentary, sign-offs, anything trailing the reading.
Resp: 2:11
